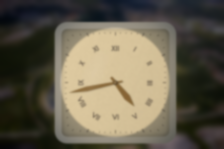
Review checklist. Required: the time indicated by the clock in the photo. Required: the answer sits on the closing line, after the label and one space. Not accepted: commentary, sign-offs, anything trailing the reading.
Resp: 4:43
